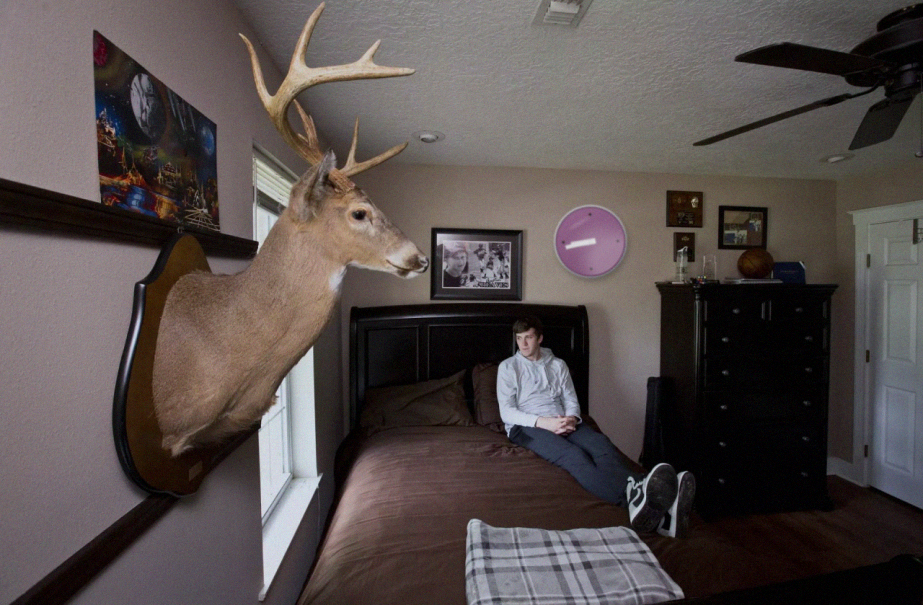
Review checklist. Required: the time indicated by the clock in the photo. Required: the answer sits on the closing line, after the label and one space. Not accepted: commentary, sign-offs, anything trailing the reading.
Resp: 8:43
